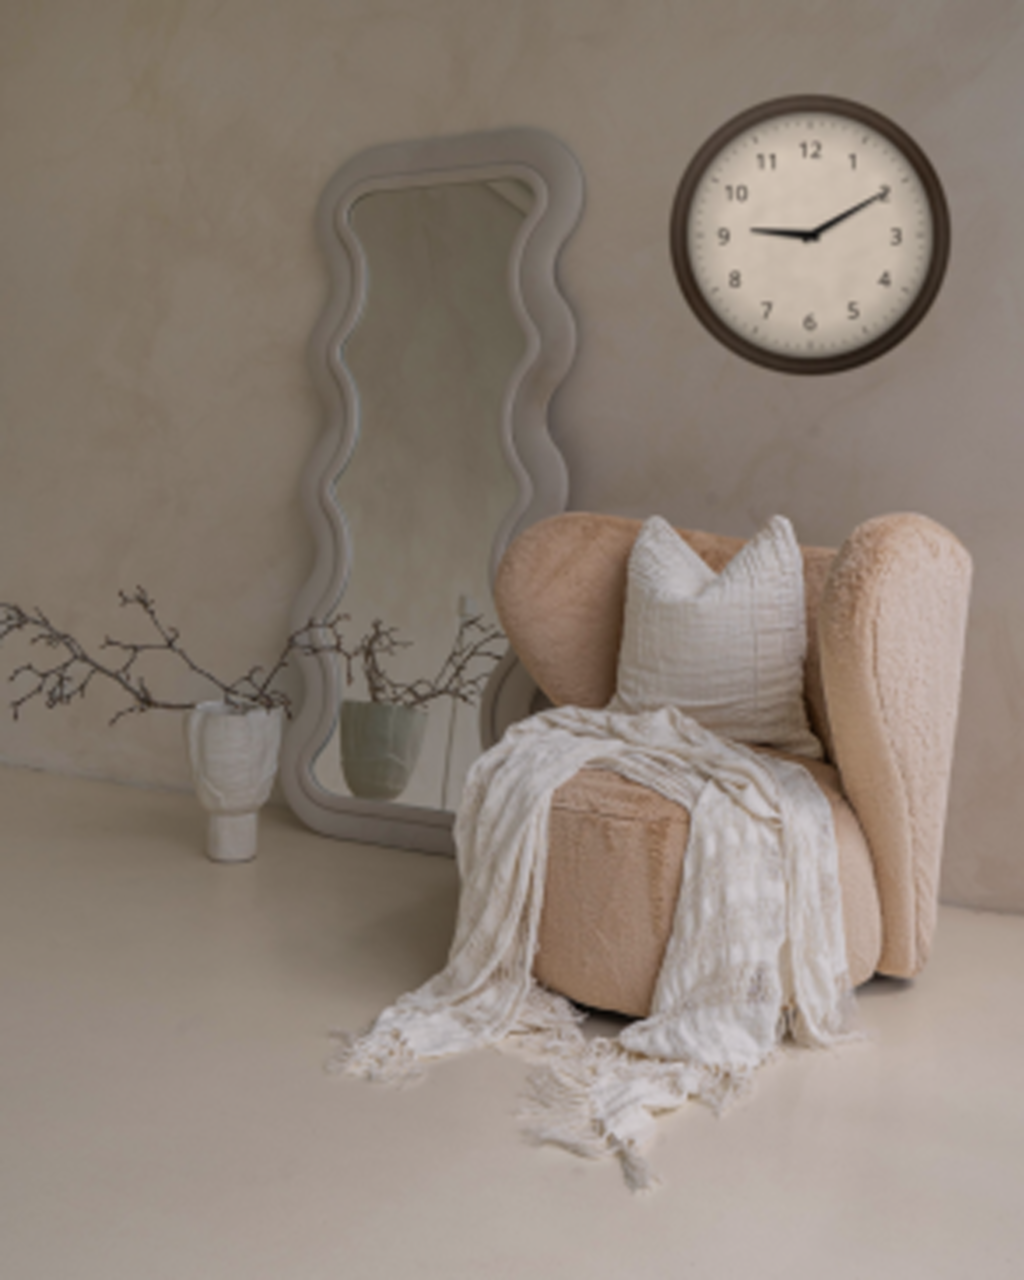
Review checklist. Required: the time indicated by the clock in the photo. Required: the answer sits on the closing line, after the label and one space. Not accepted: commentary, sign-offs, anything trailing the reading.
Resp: 9:10
